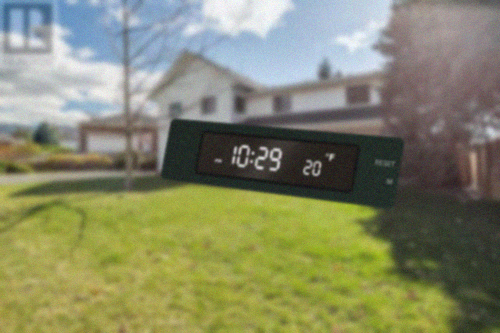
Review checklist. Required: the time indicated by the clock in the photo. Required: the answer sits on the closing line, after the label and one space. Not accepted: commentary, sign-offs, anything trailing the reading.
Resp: 10:29
